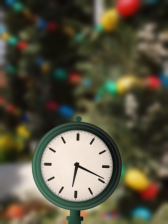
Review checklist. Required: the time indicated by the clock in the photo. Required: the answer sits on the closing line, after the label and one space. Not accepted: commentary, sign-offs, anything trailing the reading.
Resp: 6:19
